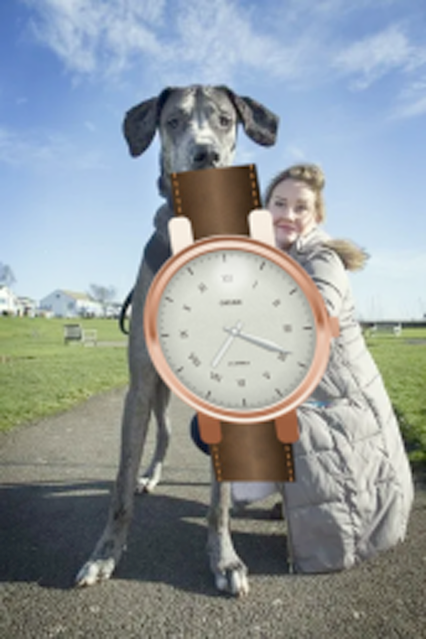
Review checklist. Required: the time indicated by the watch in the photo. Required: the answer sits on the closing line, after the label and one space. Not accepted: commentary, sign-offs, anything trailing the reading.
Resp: 7:19
